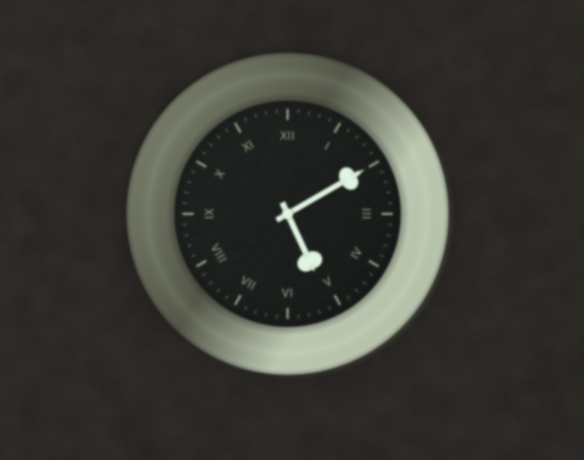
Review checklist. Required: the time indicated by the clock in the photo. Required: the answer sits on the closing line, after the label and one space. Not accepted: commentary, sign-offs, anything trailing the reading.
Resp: 5:10
